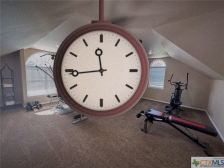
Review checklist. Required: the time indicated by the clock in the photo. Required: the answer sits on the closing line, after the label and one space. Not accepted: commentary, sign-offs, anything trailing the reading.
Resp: 11:44
